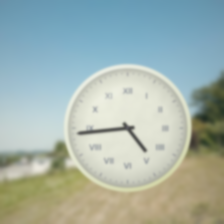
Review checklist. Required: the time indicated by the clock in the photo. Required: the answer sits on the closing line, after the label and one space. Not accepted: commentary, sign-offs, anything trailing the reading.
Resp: 4:44
